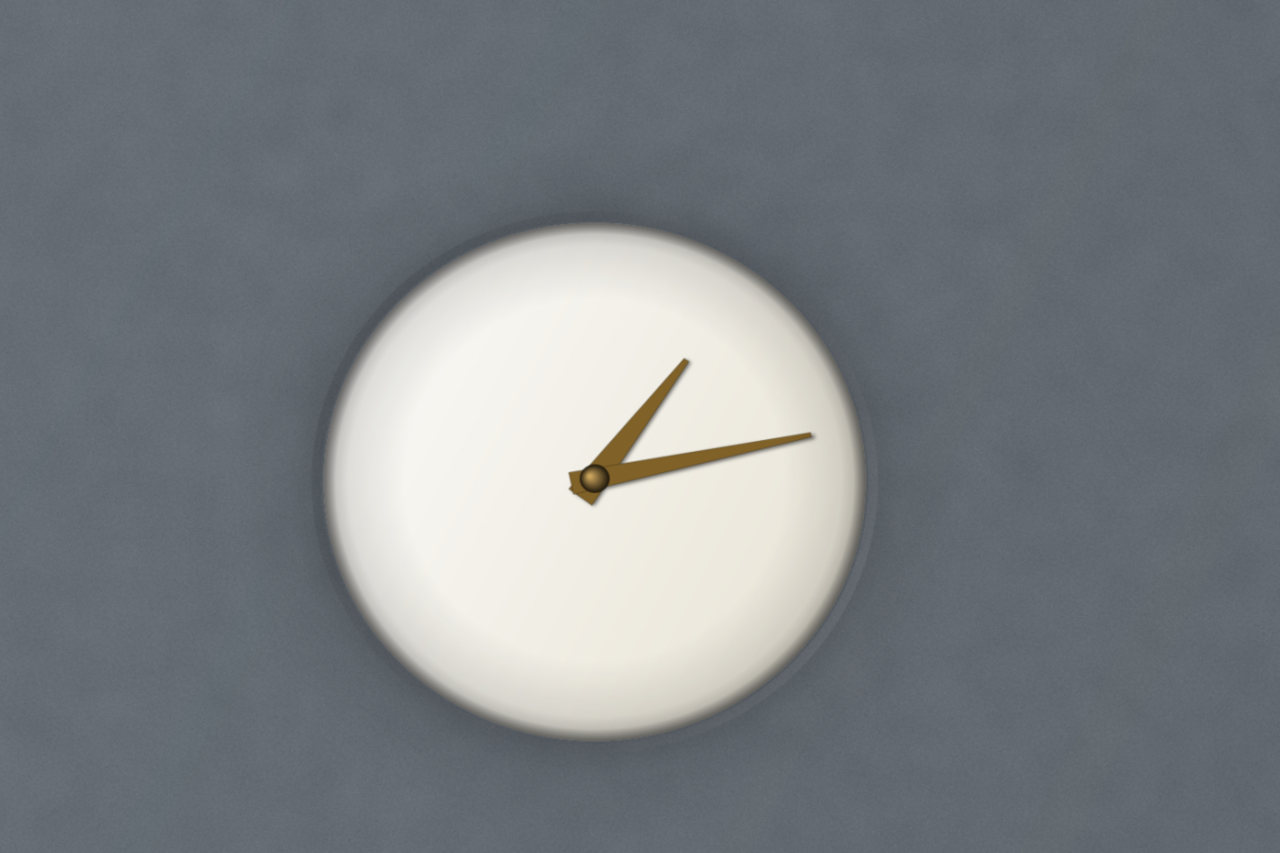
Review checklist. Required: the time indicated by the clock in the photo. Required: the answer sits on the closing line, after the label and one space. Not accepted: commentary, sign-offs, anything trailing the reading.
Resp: 1:13
